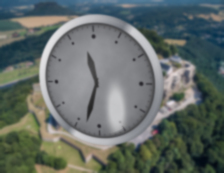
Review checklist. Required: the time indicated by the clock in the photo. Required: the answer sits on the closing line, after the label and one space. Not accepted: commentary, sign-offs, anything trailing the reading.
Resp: 11:33
